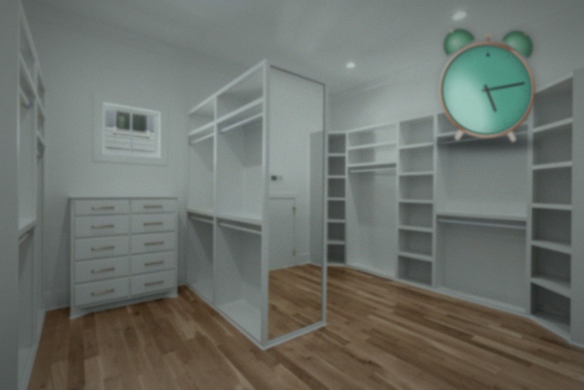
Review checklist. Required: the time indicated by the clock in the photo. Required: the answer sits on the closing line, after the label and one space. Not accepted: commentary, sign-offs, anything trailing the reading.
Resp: 5:13
